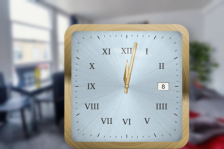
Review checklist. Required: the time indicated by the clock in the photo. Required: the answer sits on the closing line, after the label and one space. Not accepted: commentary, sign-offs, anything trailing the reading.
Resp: 12:02
